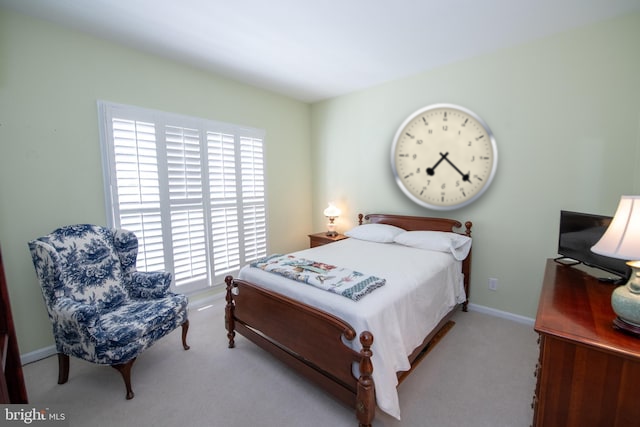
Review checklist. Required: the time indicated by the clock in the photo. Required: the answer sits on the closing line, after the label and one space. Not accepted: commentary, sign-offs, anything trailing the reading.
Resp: 7:22
